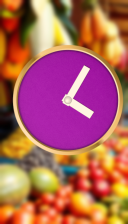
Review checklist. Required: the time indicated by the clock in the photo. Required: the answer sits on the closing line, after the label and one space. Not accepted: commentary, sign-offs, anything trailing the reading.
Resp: 4:05
